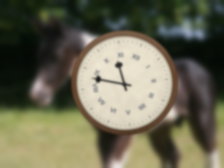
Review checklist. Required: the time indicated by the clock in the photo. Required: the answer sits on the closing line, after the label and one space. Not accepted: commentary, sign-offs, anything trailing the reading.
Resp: 10:43
